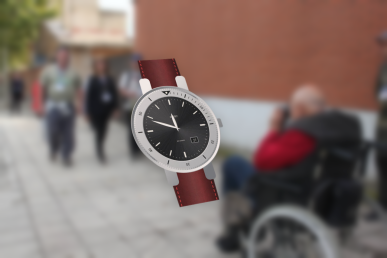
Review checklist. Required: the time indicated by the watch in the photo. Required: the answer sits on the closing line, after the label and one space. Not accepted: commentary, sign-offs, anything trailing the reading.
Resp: 11:49
